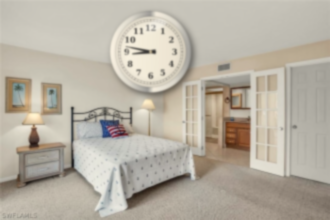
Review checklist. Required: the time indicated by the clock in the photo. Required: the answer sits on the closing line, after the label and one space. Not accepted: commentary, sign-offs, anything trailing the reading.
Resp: 8:47
